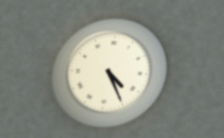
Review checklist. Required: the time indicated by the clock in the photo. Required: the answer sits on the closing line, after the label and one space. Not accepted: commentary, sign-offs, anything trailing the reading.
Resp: 4:25
